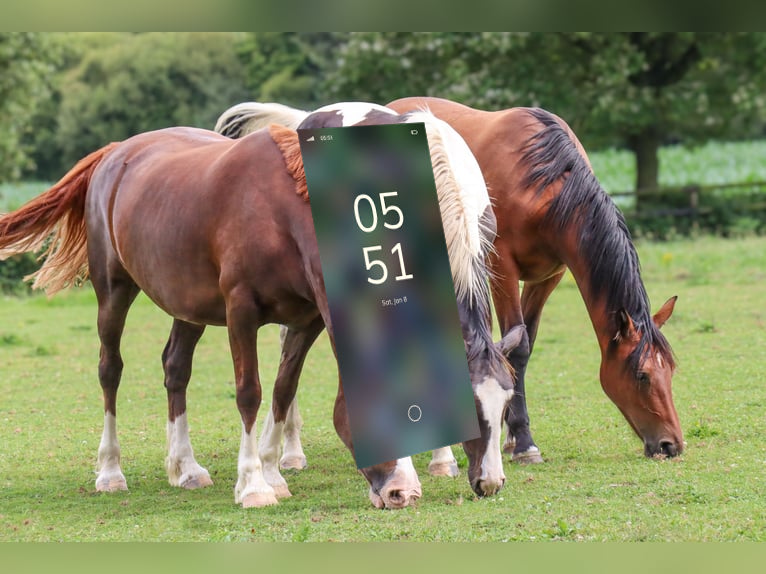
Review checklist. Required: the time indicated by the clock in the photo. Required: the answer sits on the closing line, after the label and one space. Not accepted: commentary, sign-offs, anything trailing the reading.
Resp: 5:51
